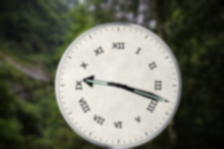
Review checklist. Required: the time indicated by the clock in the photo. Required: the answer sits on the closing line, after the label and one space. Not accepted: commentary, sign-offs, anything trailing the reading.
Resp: 9:18
